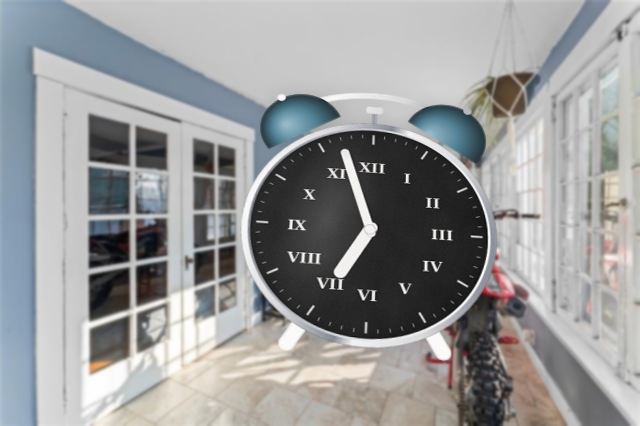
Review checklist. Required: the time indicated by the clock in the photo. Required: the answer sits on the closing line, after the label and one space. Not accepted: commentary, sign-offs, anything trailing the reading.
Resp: 6:57
